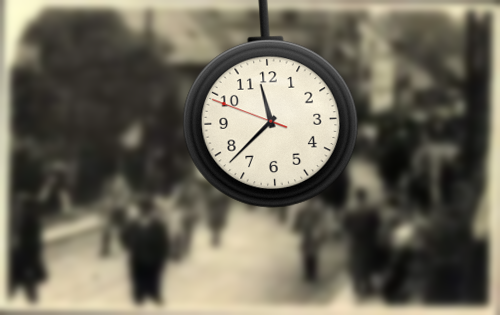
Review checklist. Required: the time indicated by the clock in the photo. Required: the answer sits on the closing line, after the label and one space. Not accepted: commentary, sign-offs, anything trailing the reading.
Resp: 11:37:49
